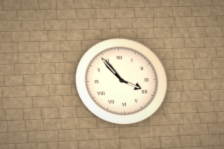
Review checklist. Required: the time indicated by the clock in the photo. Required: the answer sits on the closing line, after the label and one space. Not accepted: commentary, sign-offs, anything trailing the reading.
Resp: 3:54
